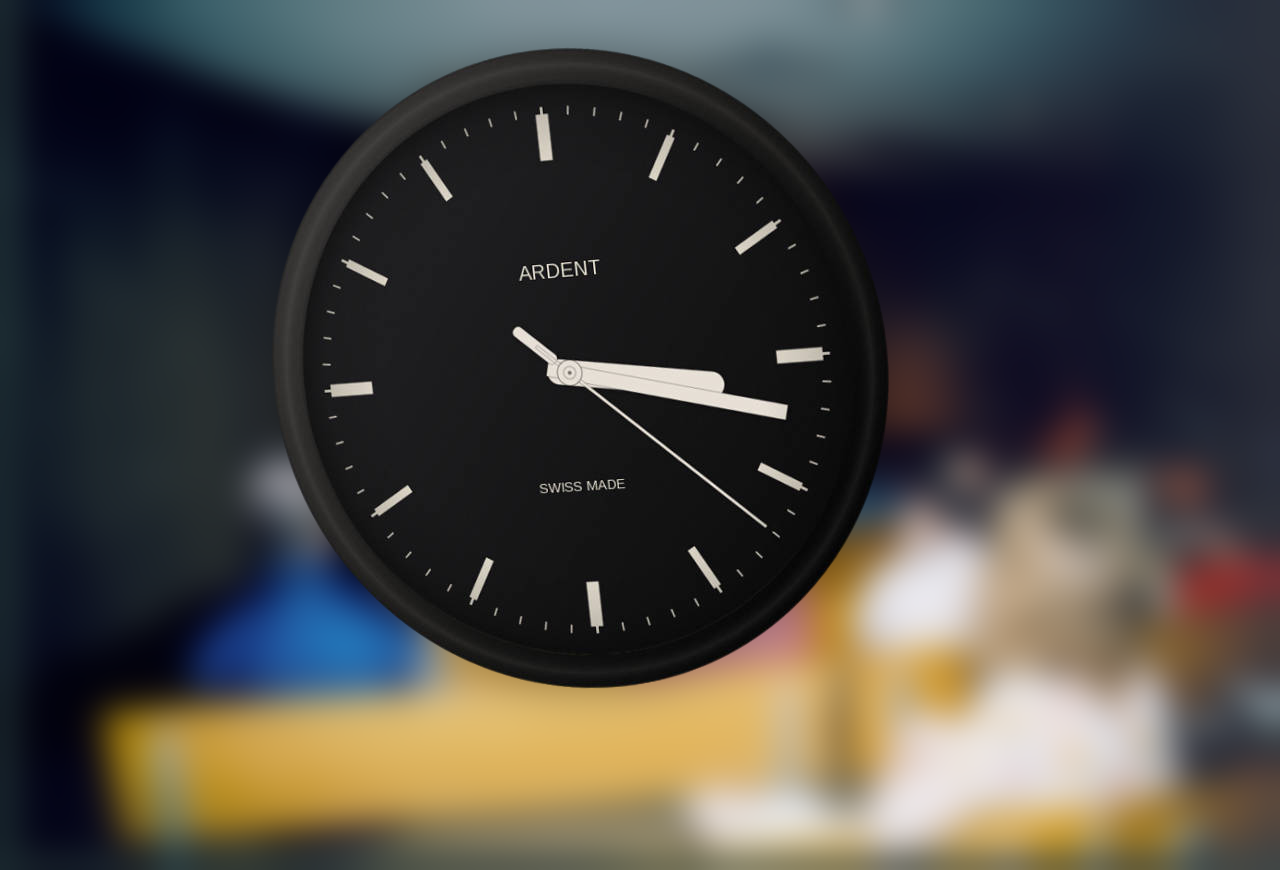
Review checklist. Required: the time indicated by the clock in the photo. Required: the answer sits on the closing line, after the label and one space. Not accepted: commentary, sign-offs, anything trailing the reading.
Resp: 3:17:22
